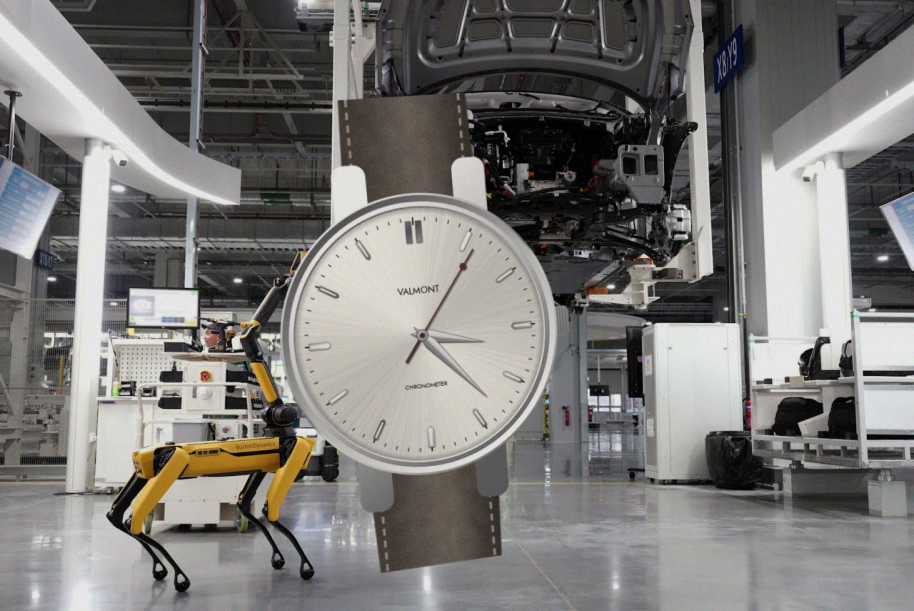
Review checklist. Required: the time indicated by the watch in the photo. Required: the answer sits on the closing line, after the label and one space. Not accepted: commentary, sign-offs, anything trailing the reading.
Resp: 3:23:06
